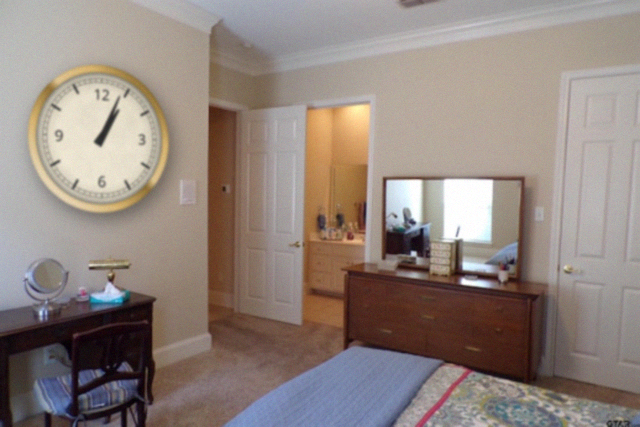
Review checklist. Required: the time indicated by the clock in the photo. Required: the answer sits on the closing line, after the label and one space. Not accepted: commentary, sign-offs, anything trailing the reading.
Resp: 1:04
